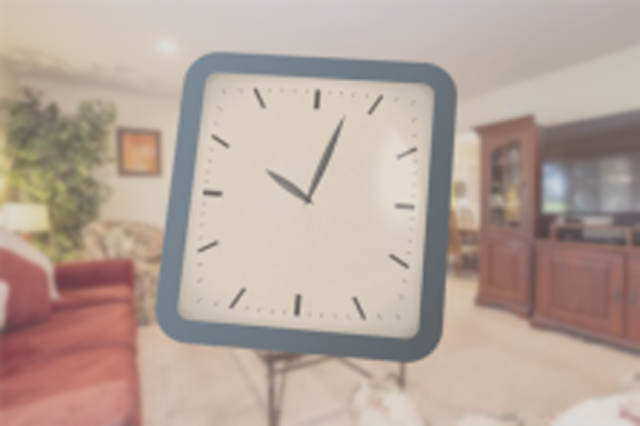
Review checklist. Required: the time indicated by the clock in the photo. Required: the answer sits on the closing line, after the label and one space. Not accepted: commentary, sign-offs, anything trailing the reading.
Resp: 10:03
